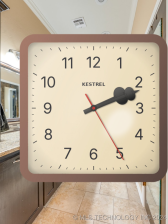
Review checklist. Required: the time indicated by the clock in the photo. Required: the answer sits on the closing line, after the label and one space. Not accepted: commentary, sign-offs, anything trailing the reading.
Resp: 2:11:25
